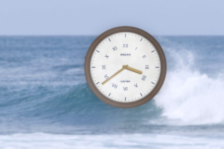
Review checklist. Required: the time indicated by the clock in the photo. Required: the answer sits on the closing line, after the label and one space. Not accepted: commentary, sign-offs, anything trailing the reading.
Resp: 3:39
